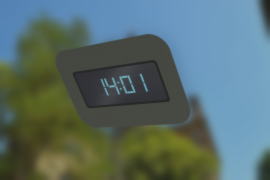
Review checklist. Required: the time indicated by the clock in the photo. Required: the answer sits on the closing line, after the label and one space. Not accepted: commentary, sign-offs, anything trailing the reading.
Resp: 14:01
